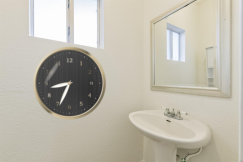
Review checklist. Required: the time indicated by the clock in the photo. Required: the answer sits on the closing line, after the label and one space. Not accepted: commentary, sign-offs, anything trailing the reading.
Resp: 8:34
